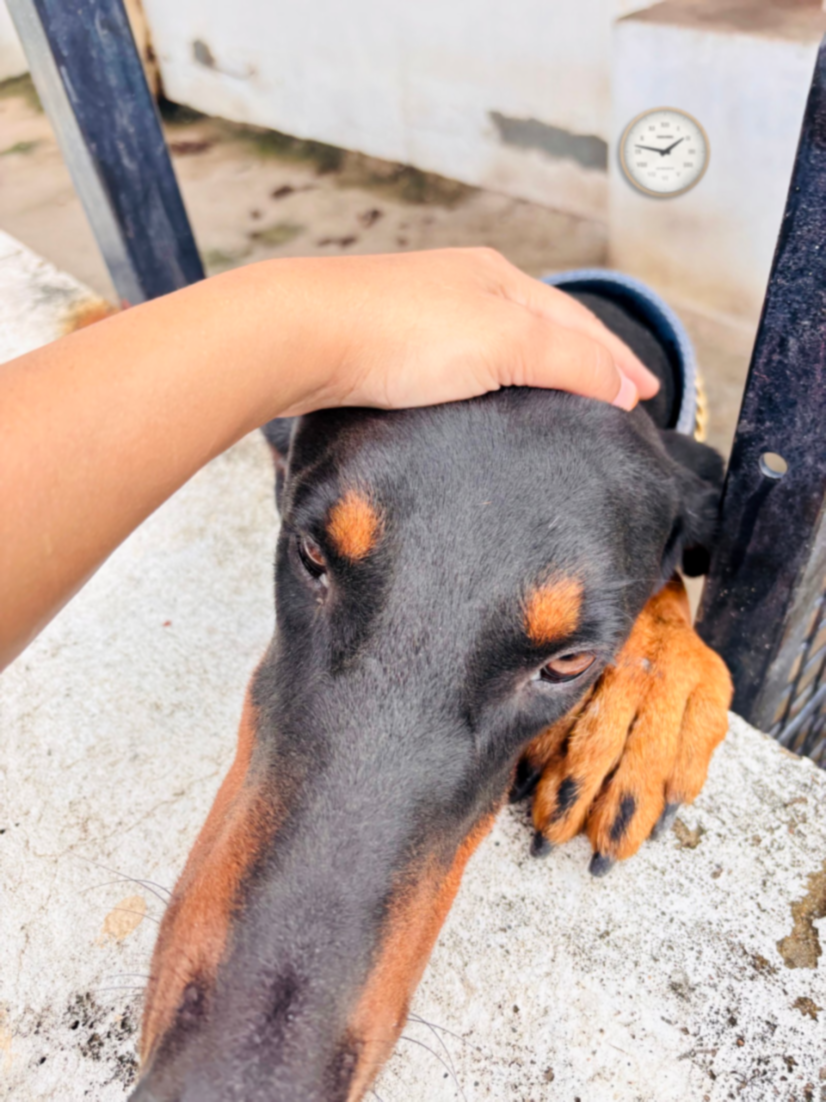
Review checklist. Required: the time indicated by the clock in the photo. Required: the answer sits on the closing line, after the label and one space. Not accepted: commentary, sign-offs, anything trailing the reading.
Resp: 1:47
